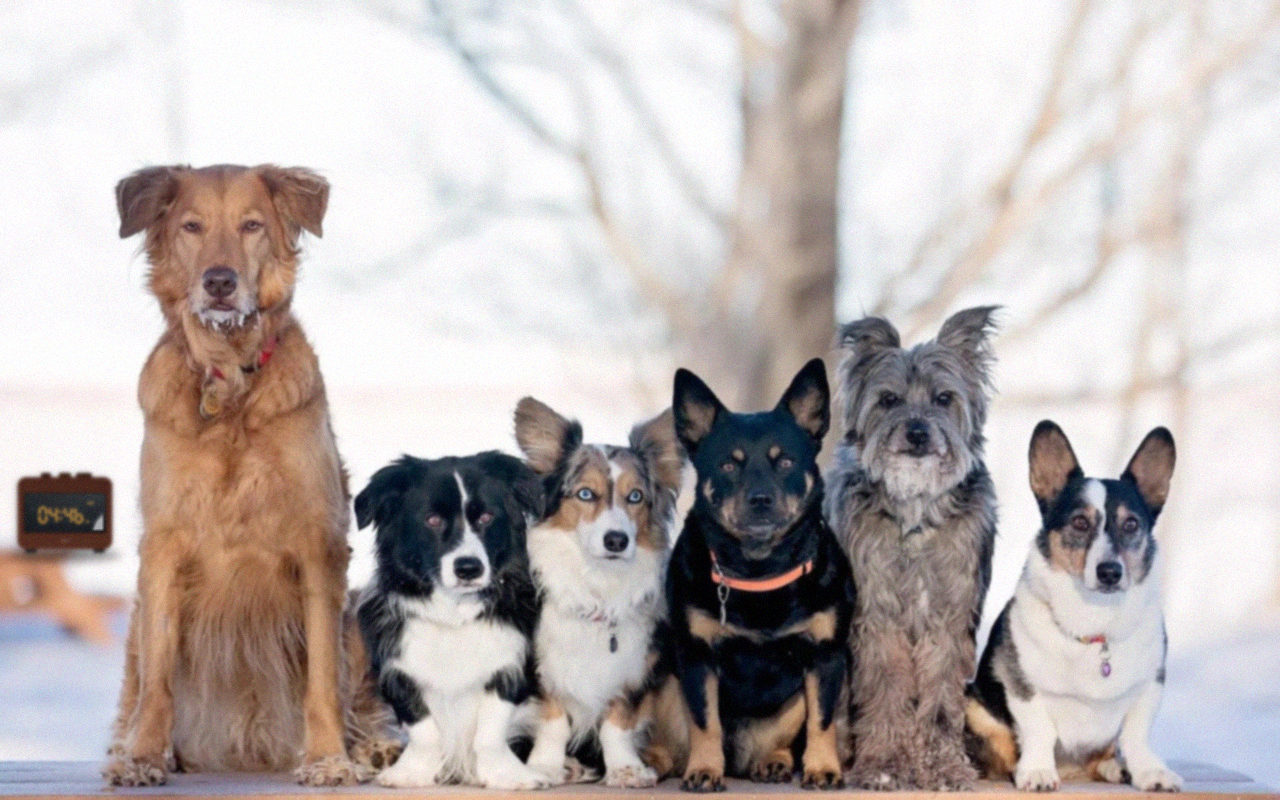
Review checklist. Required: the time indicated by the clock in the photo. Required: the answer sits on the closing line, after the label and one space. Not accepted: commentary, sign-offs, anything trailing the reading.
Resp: 4:46
